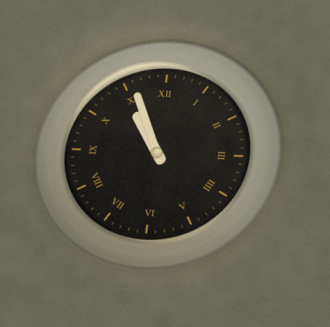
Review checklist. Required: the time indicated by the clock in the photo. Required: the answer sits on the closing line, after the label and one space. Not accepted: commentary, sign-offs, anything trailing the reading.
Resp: 10:56
